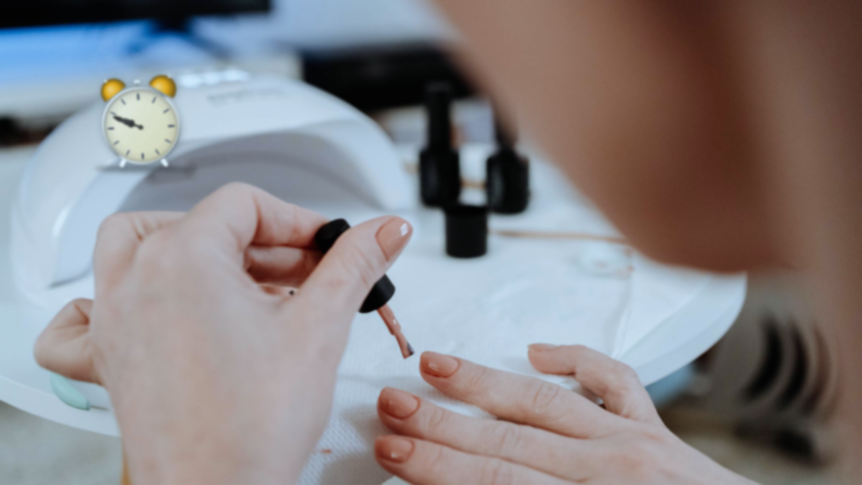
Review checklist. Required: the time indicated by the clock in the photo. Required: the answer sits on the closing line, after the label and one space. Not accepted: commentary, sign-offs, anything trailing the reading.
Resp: 9:49
